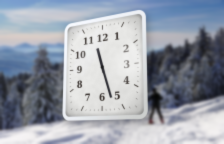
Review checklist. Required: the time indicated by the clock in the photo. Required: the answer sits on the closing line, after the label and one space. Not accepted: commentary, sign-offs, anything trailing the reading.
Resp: 11:27
